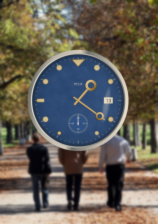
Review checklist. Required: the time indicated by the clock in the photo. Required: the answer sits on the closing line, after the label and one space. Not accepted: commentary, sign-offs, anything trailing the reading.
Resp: 1:21
